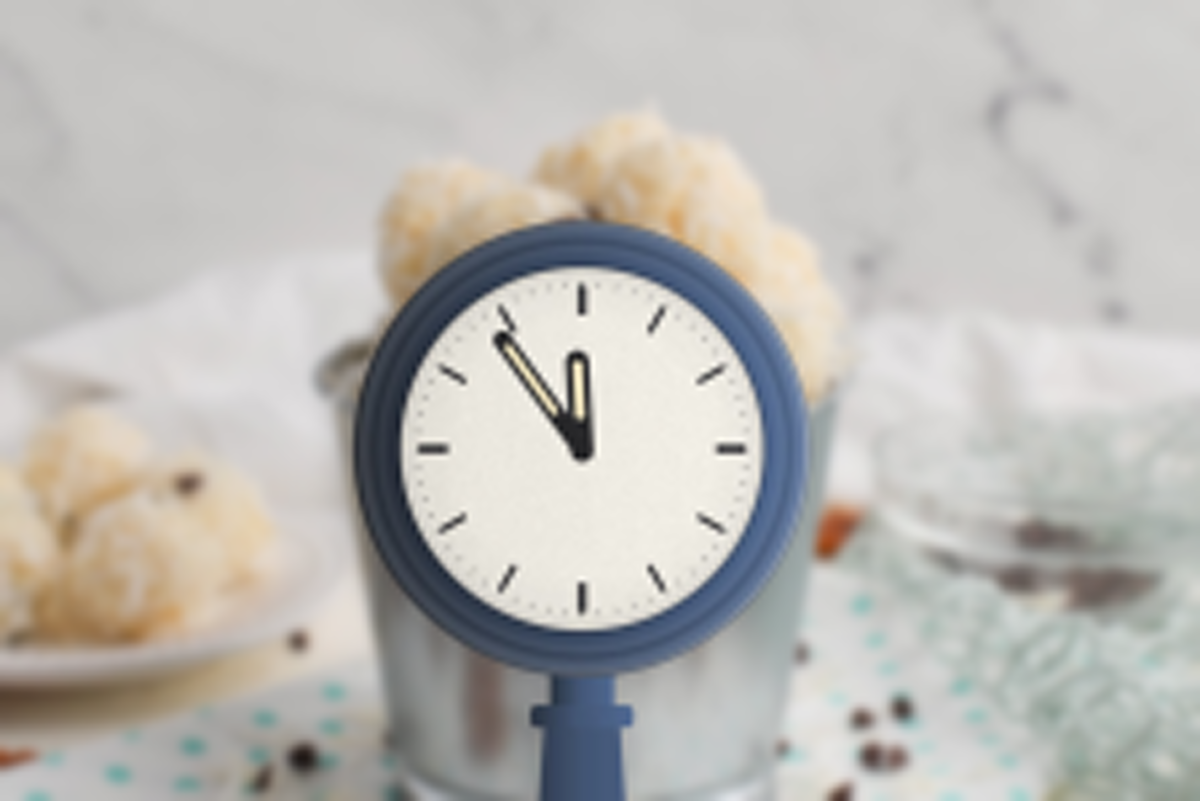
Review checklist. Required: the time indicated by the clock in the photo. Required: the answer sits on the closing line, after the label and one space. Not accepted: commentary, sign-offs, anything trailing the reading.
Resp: 11:54
